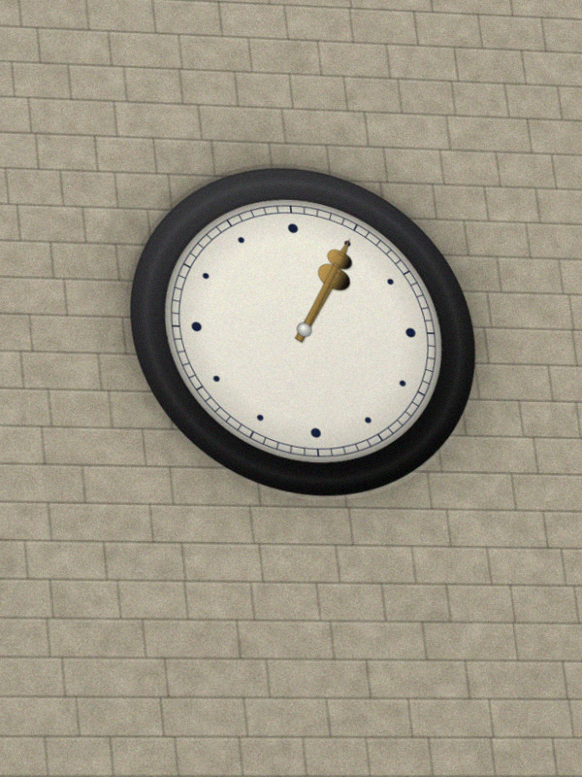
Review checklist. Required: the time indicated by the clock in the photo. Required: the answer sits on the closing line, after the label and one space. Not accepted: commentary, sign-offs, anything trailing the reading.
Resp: 1:05
